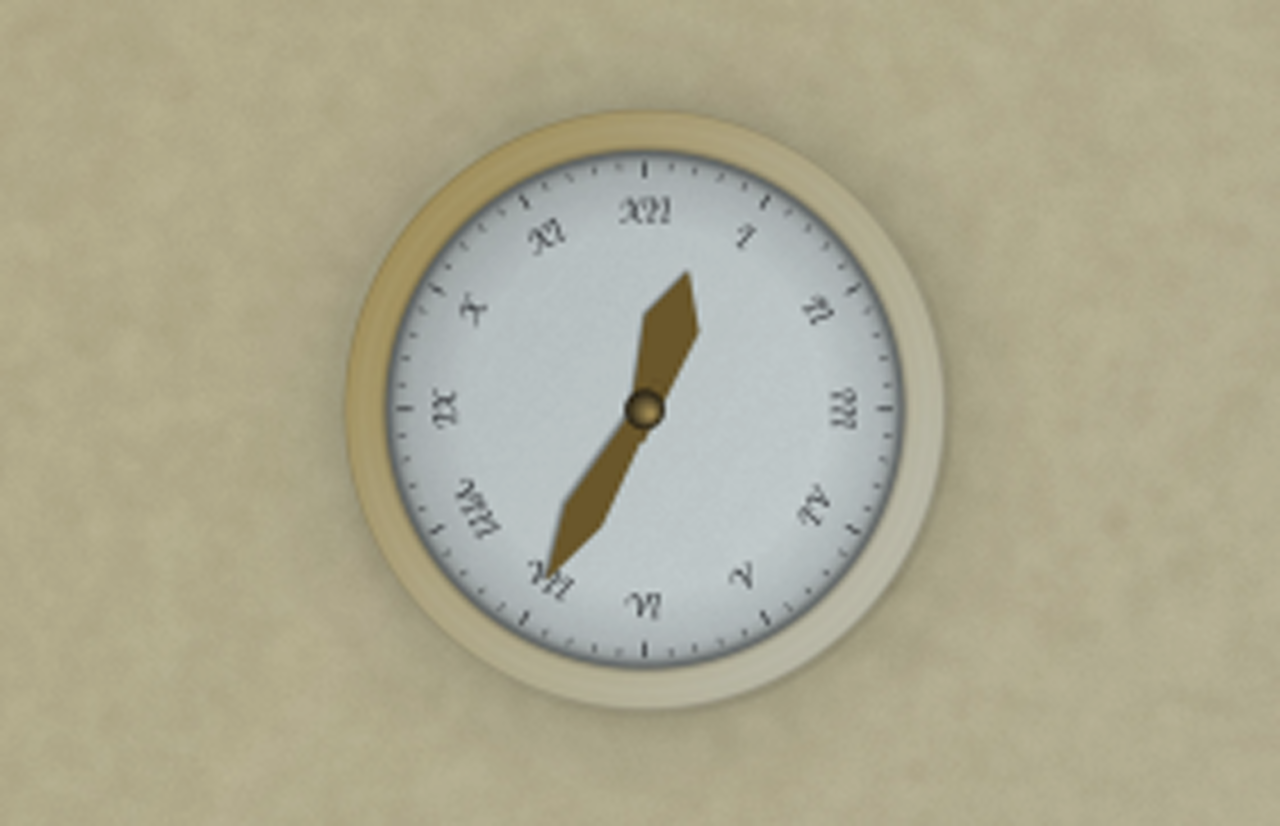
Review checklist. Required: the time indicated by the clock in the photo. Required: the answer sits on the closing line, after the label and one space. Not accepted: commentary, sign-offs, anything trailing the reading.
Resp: 12:35
